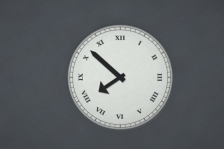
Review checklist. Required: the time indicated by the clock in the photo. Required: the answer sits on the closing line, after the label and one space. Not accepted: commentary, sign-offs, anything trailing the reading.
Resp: 7:52
